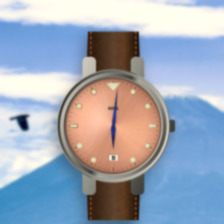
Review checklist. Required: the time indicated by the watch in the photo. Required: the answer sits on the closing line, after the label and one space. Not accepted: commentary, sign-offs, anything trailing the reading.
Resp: 6:01
